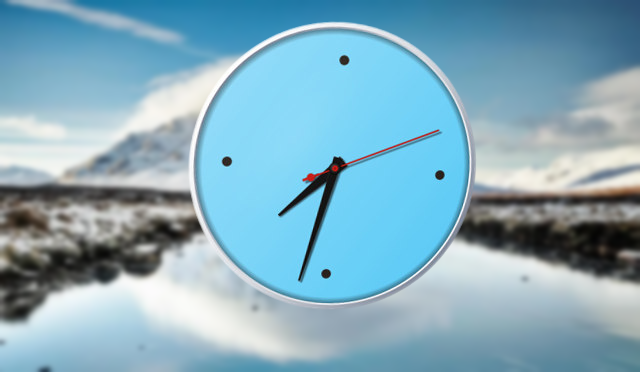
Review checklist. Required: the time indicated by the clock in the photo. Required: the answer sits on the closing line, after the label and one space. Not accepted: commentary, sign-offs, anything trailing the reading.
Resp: 7:32:11
